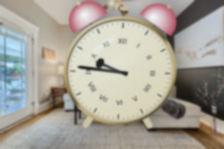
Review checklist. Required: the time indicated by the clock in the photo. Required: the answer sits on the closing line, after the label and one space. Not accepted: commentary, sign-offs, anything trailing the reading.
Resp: 9:46
